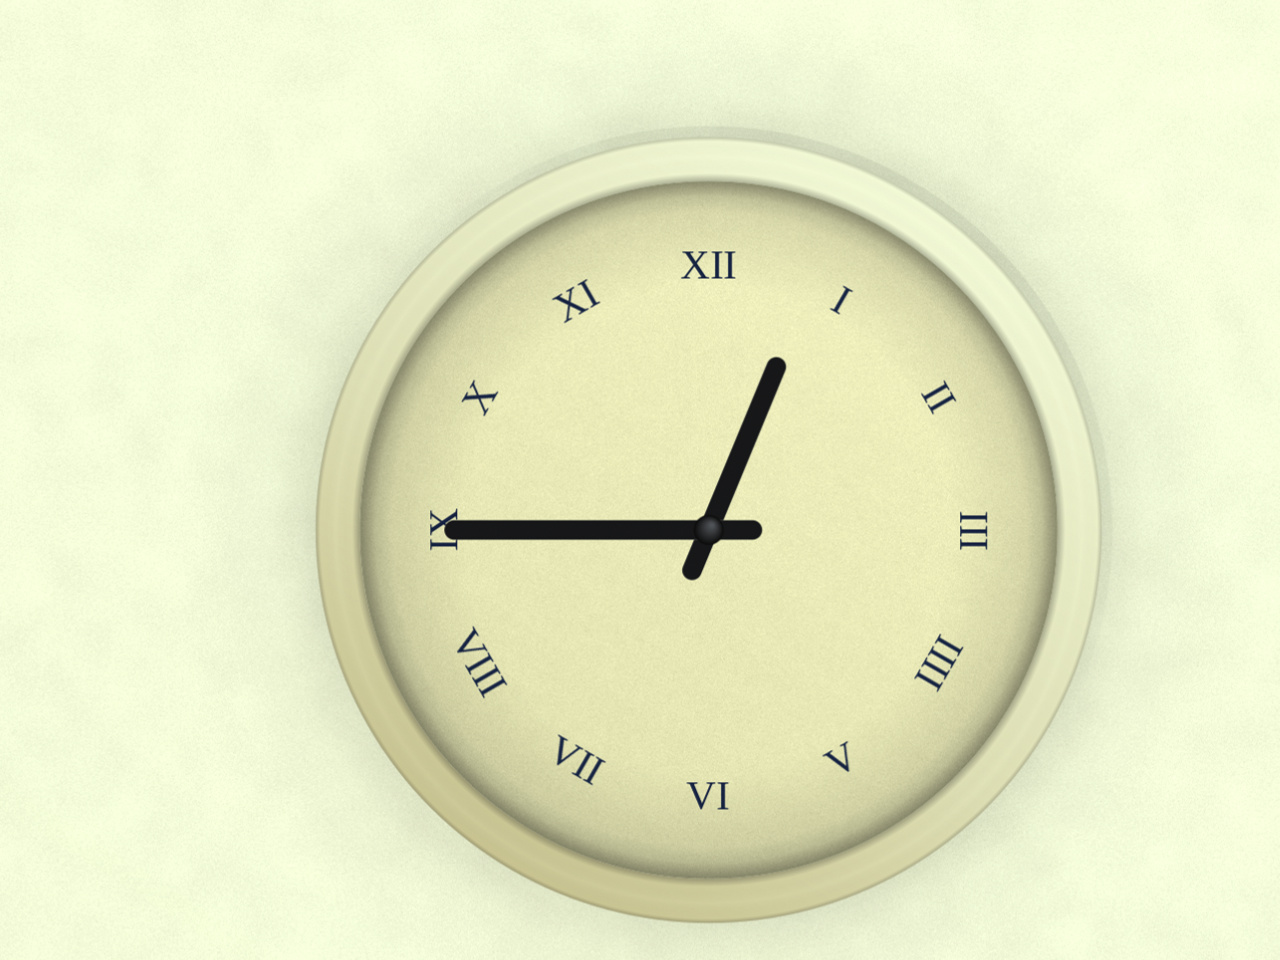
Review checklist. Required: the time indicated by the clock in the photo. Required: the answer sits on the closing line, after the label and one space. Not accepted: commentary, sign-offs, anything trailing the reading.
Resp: 12:45
